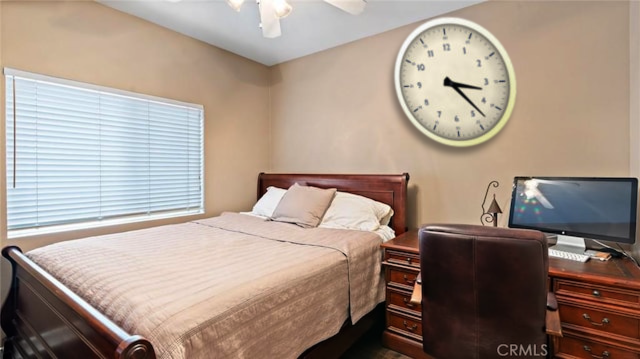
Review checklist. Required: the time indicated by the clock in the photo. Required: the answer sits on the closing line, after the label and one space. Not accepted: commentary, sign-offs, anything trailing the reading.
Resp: 3:23
